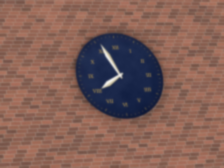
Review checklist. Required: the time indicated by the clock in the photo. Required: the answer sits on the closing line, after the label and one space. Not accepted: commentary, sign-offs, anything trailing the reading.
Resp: 7:56
